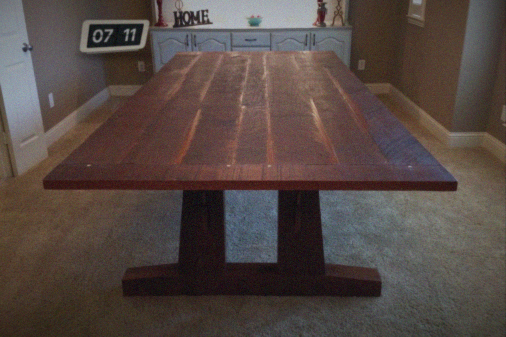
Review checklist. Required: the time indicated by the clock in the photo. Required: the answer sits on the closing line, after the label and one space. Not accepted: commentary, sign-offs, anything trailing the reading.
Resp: 7:11
